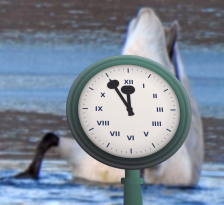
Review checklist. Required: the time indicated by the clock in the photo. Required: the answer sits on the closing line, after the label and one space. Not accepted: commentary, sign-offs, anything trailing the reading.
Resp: 11:55
